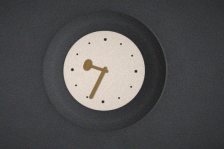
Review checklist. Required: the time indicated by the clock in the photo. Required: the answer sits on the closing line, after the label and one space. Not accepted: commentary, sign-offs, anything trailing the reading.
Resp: 9:34
